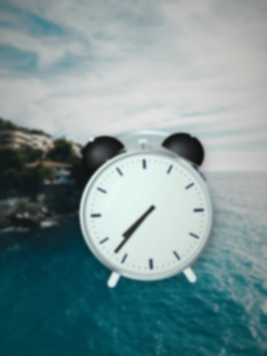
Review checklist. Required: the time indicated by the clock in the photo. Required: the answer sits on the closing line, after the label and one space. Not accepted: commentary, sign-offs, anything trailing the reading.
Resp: 7:37
